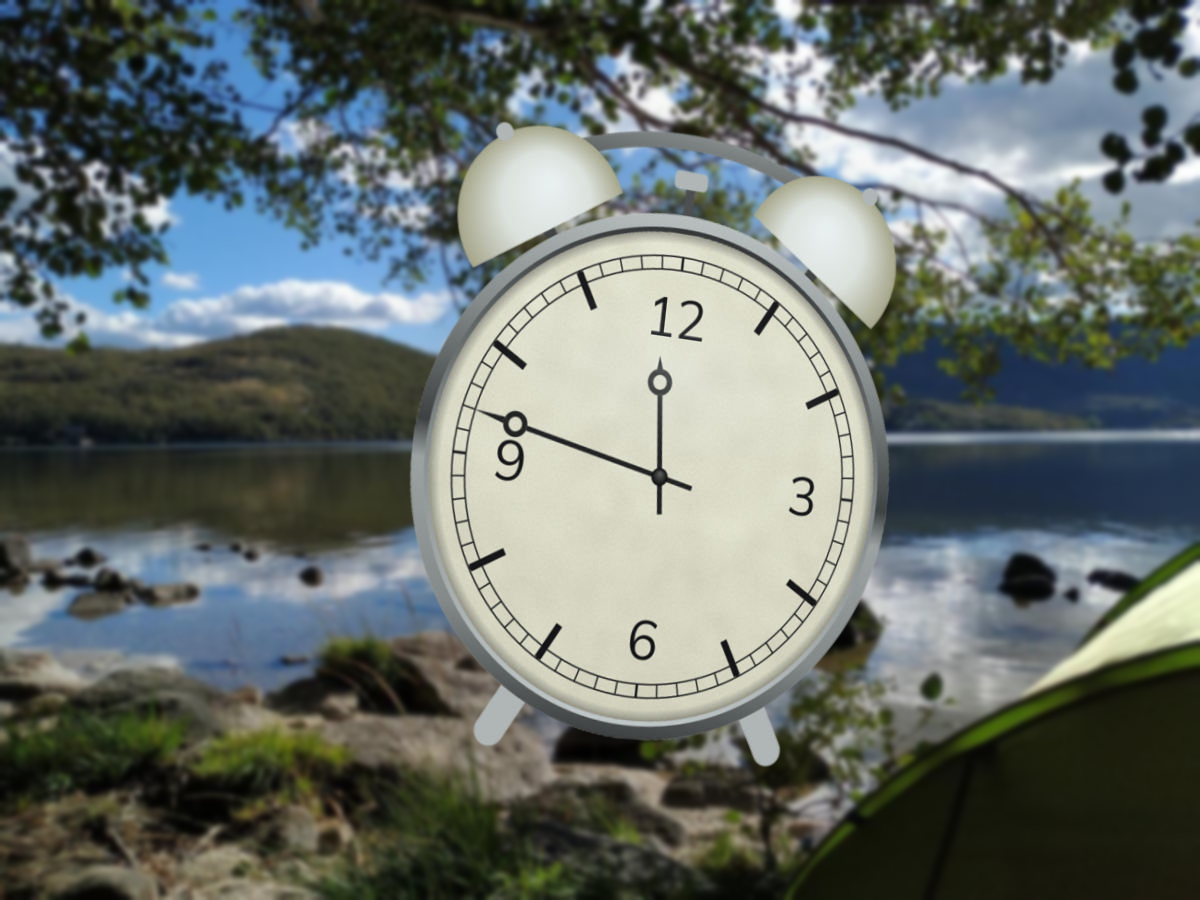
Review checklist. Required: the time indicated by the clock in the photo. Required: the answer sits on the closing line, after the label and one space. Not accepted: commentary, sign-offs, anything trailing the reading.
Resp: 11:47
